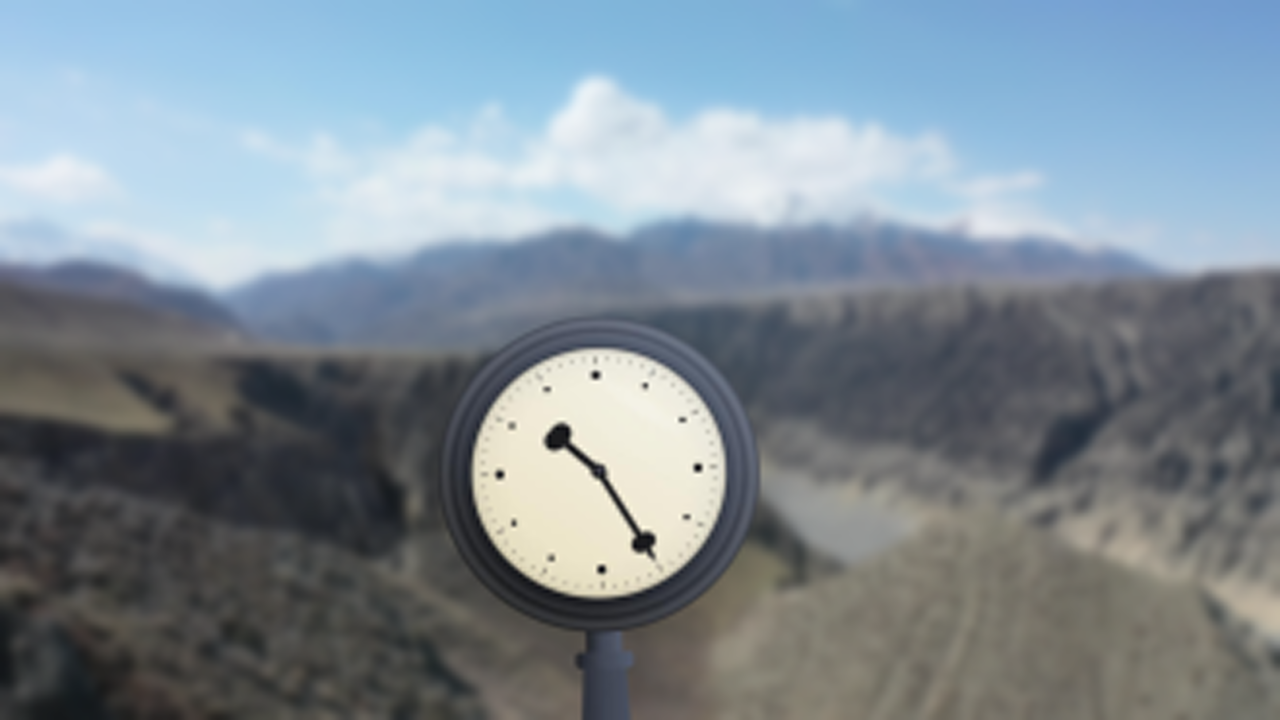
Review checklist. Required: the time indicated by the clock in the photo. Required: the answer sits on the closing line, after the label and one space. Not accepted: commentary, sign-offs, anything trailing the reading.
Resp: 10:25
